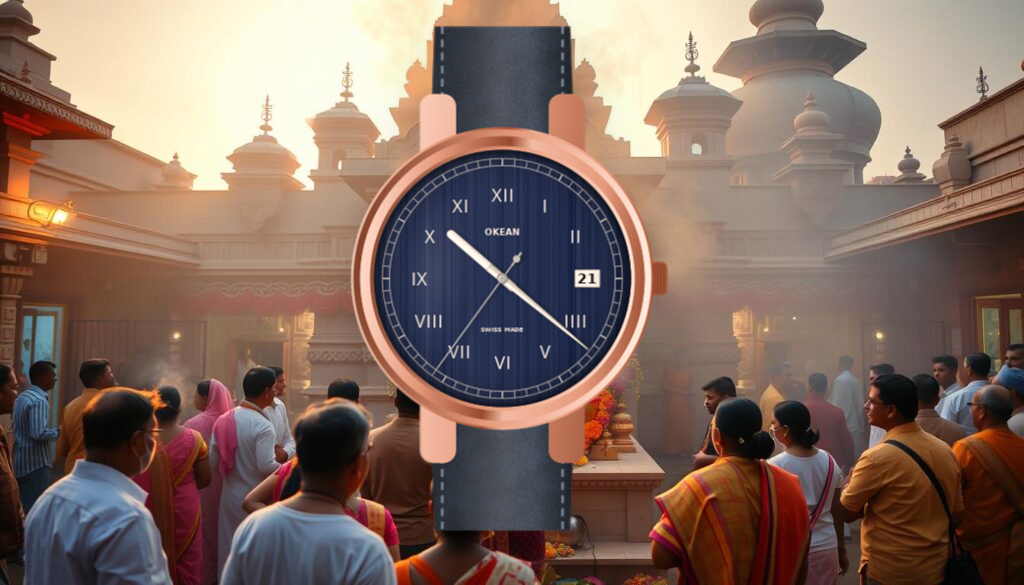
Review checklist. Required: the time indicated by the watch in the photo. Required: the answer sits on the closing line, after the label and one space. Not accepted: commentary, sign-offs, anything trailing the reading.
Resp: 10:21:36
